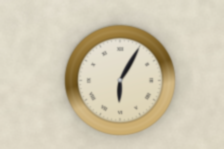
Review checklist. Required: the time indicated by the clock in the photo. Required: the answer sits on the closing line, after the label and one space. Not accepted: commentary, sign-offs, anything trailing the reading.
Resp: 6:05
